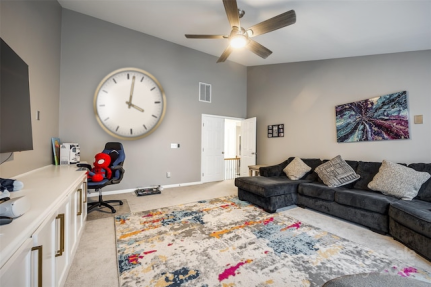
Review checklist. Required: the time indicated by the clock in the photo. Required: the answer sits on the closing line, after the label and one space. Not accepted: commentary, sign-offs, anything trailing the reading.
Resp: 4:02
